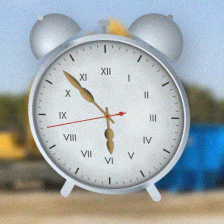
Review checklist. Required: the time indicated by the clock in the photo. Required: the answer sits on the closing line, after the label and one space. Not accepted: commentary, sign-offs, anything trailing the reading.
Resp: 5:52:43
